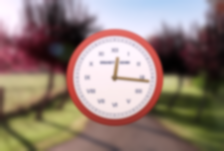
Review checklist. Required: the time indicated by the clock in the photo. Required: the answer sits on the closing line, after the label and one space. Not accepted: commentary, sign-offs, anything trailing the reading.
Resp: 12:16
